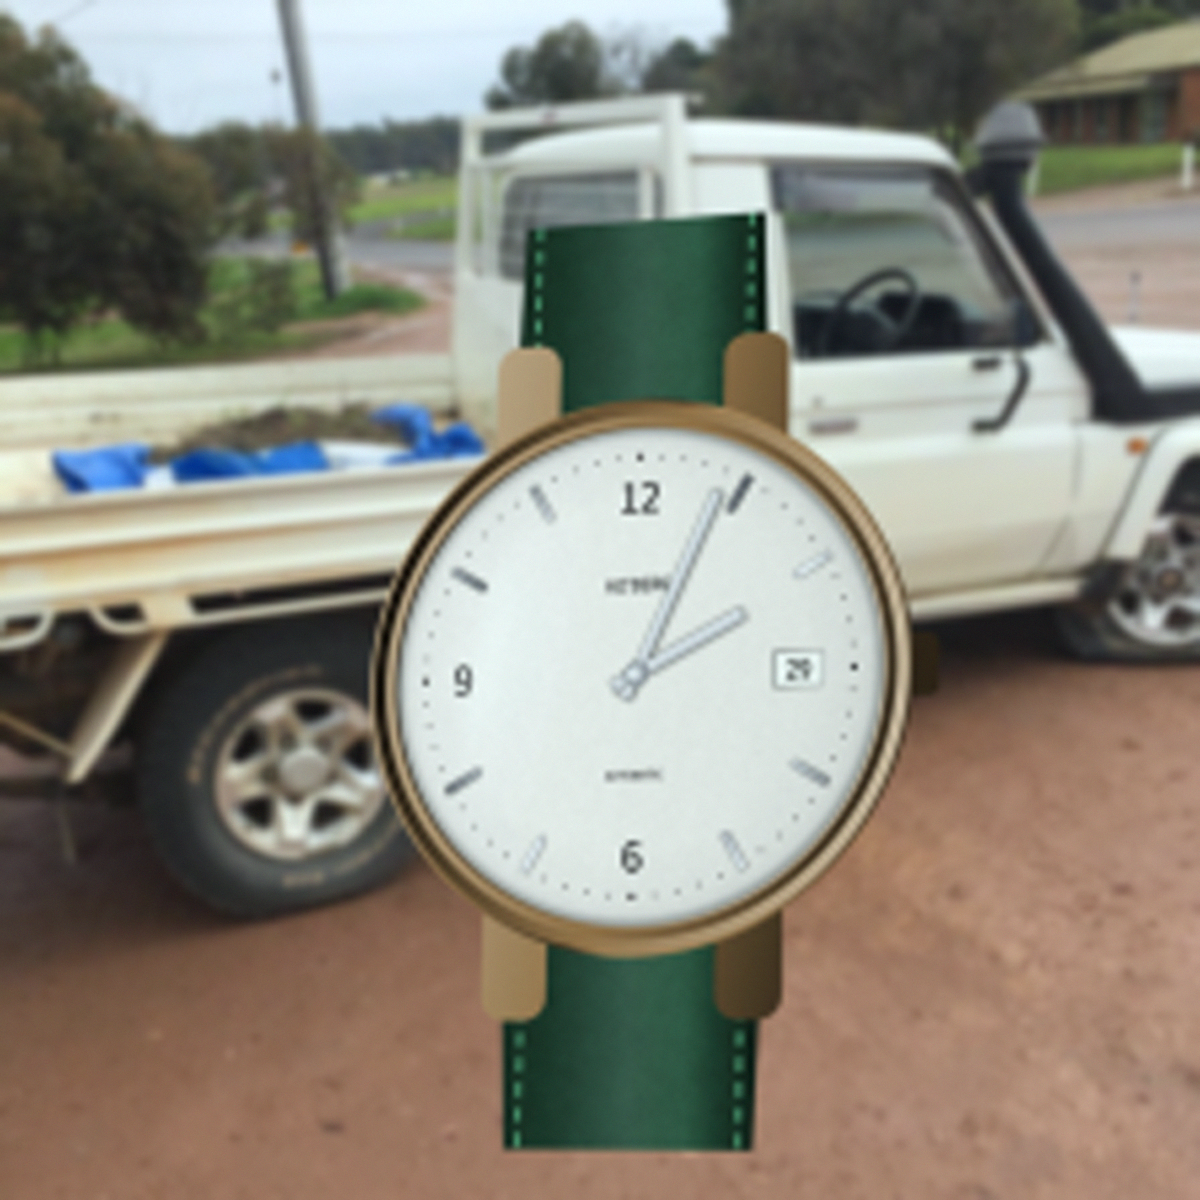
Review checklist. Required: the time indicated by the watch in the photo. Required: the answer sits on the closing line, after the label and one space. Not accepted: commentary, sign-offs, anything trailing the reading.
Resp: 2:04
